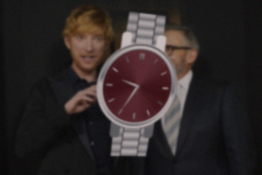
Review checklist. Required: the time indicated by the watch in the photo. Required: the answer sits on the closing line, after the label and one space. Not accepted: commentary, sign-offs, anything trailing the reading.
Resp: 9:35
